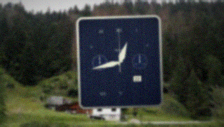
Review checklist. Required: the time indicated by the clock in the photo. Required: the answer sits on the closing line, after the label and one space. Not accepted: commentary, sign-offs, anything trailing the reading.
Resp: 12:43
